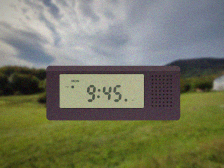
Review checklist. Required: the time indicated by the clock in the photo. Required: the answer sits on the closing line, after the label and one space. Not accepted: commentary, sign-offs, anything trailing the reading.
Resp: 9:45
